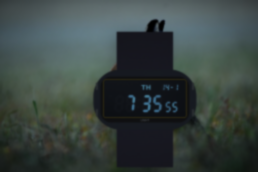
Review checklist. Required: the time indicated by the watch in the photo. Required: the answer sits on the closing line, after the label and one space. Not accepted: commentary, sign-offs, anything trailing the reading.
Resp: 7:35:55
